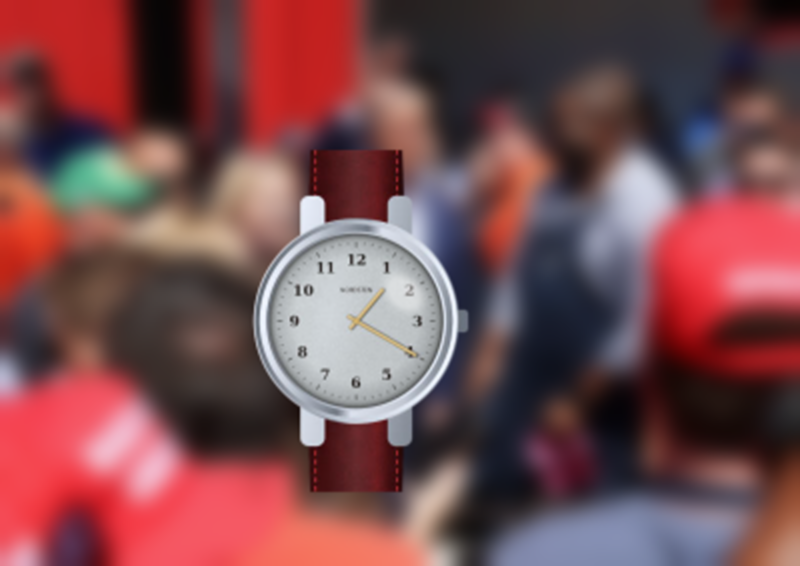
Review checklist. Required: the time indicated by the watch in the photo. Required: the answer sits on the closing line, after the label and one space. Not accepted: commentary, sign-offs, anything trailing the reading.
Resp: 1:20
